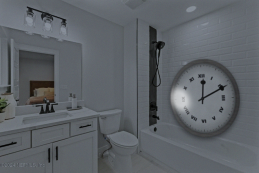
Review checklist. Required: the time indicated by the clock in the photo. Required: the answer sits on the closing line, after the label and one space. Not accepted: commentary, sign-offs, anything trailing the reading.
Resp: 12:11
